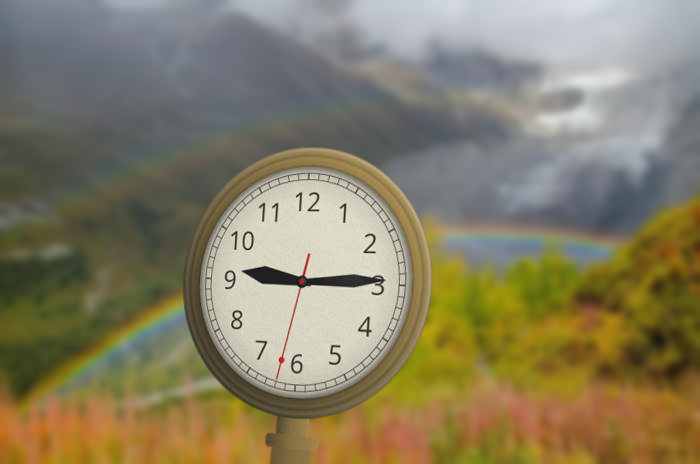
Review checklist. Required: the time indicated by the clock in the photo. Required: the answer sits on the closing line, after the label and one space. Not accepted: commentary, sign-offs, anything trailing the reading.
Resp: 9:14:32
